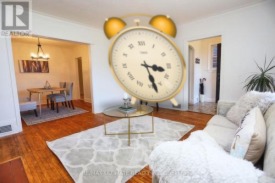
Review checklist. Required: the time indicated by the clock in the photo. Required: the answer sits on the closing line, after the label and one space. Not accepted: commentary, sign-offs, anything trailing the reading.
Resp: 3:28
